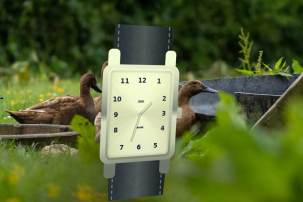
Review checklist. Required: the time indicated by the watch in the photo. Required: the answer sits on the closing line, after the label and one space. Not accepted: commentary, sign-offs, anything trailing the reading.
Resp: 1:33
